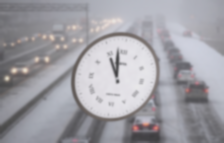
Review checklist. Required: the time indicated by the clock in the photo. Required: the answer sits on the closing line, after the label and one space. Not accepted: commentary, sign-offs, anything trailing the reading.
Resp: 10:58
